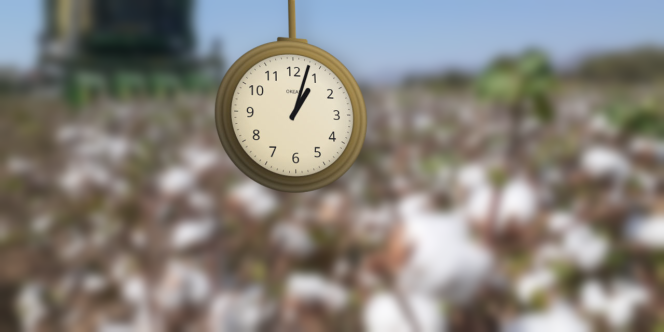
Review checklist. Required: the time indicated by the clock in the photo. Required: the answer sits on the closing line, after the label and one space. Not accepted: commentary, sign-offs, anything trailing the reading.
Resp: 1:03
